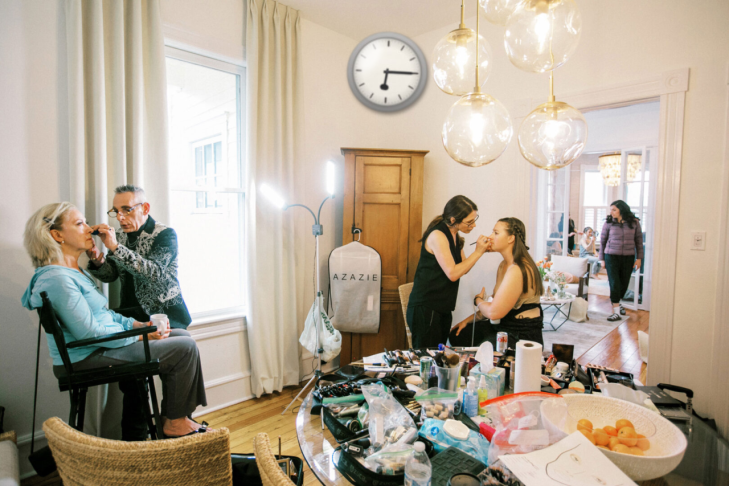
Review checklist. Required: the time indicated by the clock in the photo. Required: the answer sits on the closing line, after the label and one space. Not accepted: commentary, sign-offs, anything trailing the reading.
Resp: 6:15
